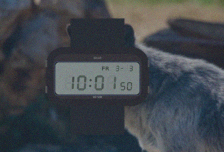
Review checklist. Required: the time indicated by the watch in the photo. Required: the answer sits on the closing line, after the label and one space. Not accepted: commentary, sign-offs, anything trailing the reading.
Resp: 10:01:50
